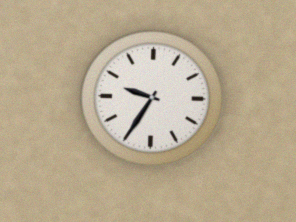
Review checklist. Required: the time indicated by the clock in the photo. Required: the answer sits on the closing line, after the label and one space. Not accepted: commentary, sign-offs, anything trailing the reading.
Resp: 9:35
